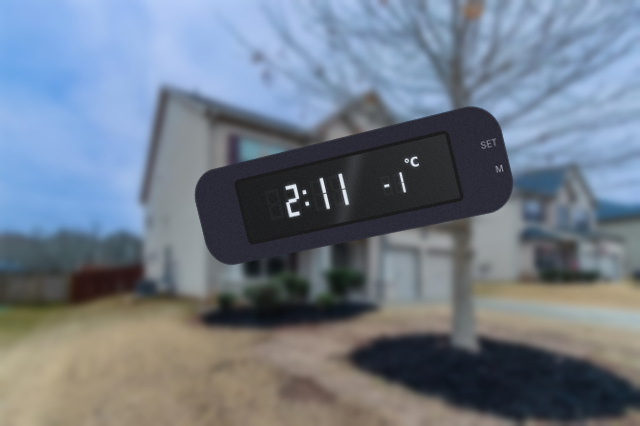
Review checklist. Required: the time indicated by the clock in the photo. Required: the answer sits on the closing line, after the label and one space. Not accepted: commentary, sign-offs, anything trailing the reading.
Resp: 2:11
